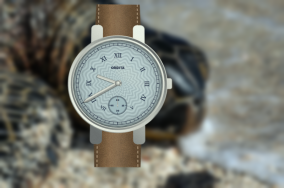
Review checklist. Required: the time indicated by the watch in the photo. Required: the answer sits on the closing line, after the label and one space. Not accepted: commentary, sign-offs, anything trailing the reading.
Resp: 9:40
